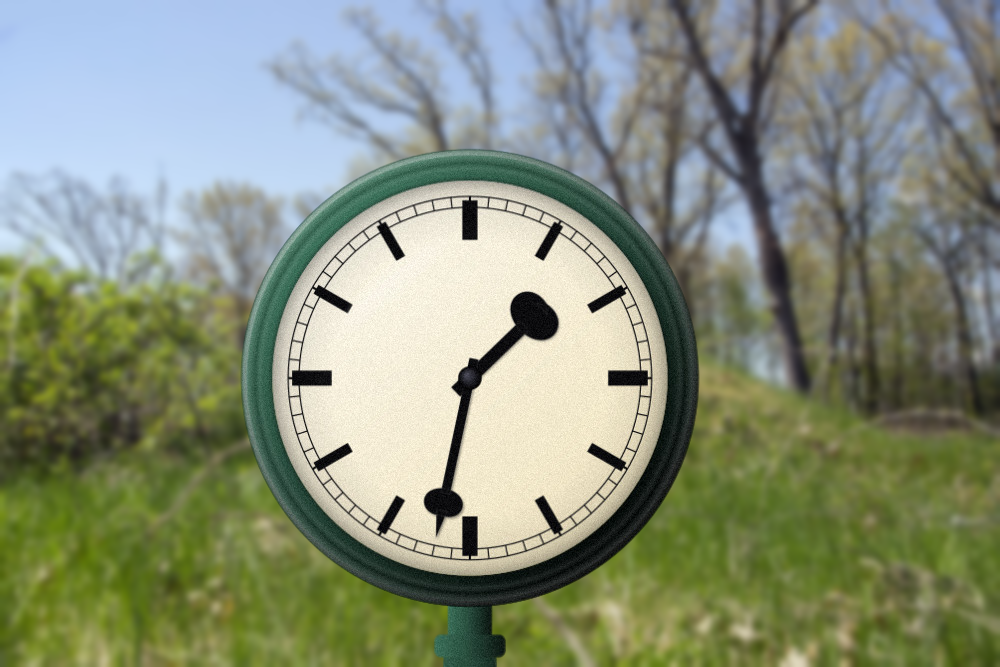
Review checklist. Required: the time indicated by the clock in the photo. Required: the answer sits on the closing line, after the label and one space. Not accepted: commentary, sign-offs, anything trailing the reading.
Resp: 1:32
